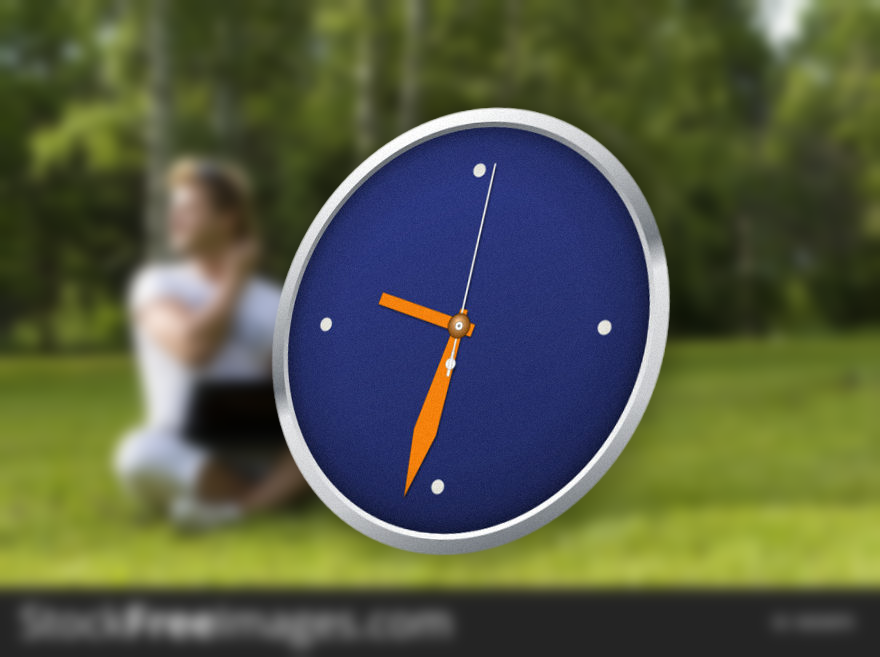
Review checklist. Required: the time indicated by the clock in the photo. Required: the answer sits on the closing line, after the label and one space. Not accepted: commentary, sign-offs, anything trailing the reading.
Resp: 9:32:01
